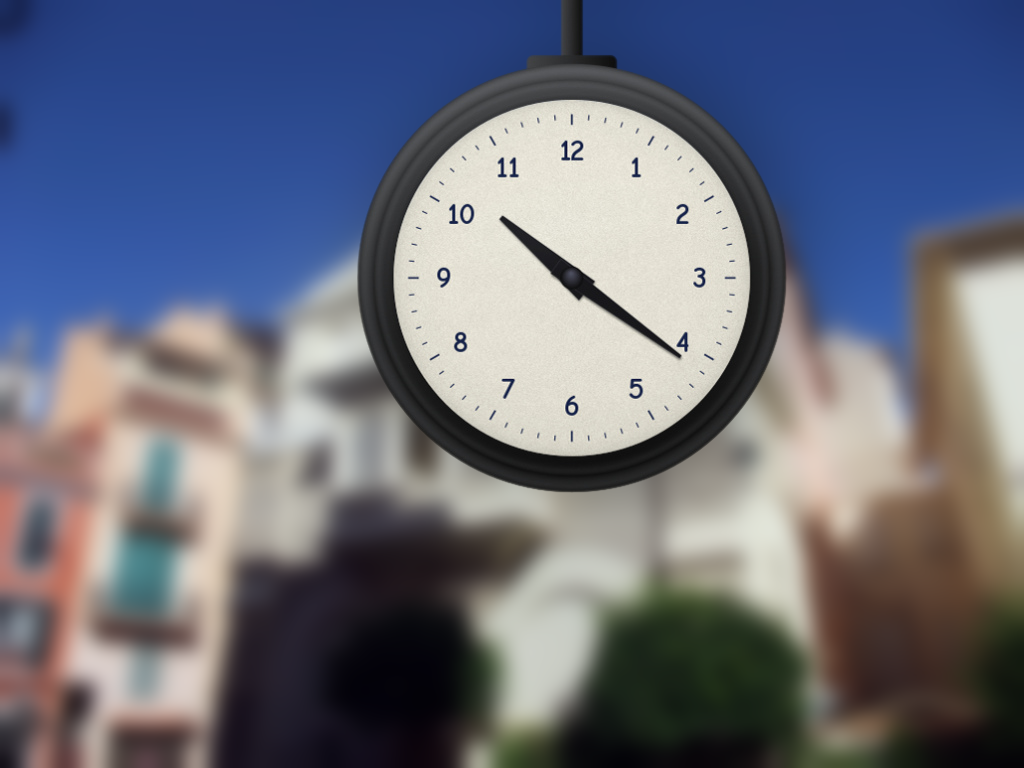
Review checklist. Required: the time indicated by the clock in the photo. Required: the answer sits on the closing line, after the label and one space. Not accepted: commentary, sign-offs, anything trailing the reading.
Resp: 10:21
